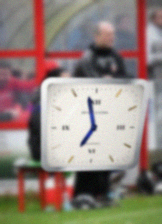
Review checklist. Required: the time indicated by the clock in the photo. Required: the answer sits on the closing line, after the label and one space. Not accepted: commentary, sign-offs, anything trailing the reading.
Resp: 6:58
